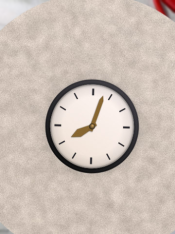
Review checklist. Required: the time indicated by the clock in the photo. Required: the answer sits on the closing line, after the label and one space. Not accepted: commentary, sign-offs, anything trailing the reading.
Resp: 8:03
